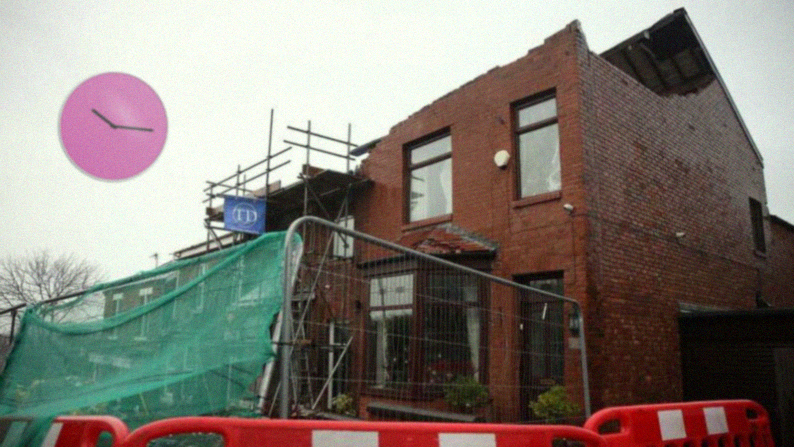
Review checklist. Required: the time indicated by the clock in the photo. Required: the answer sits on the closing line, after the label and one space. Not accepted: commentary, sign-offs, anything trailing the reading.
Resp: 10:16
